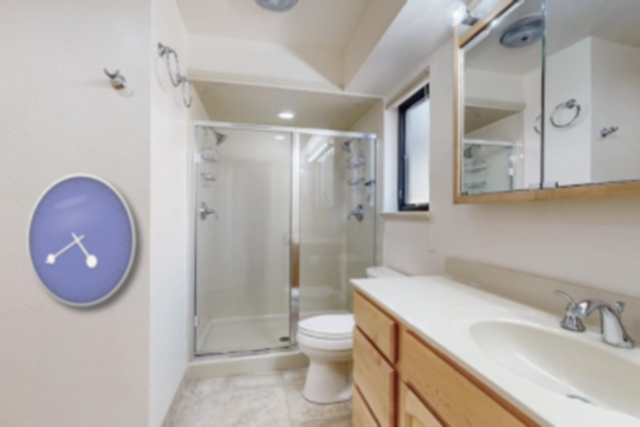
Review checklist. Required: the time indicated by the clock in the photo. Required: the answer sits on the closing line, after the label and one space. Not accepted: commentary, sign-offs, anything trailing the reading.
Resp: 4:40
